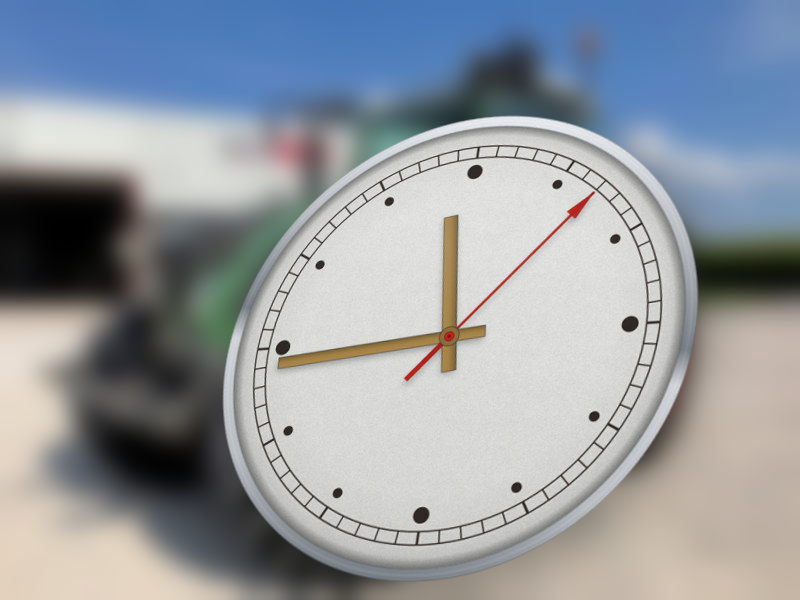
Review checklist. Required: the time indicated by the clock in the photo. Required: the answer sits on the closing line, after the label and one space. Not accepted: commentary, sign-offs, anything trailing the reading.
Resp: 11:44:07
